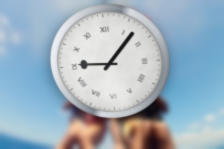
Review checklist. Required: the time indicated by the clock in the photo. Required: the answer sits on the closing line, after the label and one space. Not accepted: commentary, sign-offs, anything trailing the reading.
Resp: 9:07
